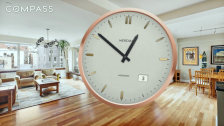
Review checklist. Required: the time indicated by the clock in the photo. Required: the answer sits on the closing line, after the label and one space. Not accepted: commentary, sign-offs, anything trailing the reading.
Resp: 12:51
